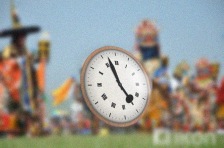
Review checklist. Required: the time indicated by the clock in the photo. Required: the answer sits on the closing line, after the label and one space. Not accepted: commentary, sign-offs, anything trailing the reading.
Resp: 4:57
